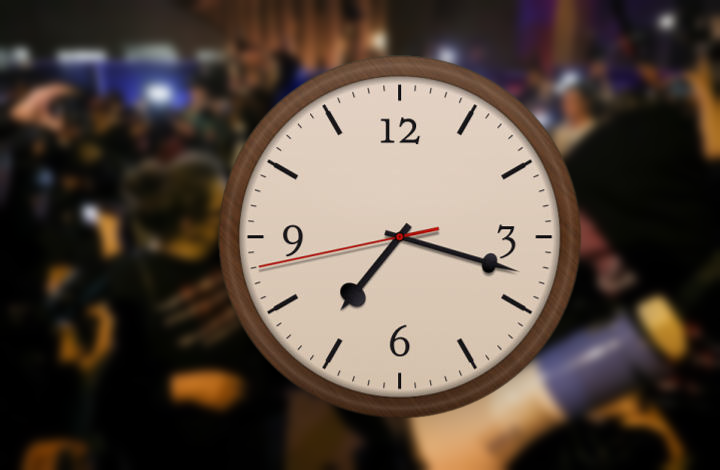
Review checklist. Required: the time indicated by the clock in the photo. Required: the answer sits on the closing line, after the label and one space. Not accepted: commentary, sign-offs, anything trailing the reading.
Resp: 7:17:43
